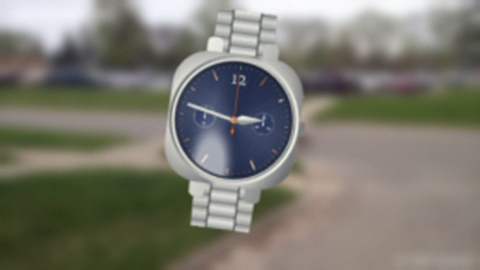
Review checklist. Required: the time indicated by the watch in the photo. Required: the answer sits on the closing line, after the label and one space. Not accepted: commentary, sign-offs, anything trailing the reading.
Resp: 2:47
